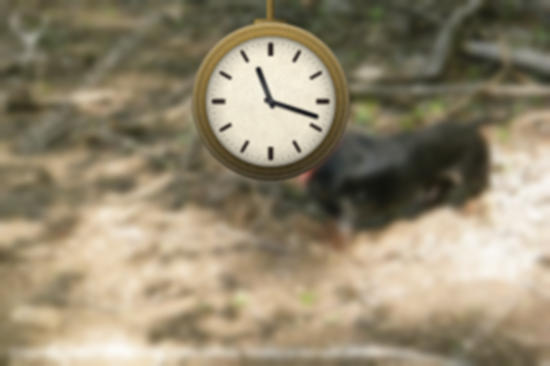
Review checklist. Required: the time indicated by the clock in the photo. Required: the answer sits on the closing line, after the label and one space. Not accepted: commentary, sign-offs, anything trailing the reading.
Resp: 11:18
